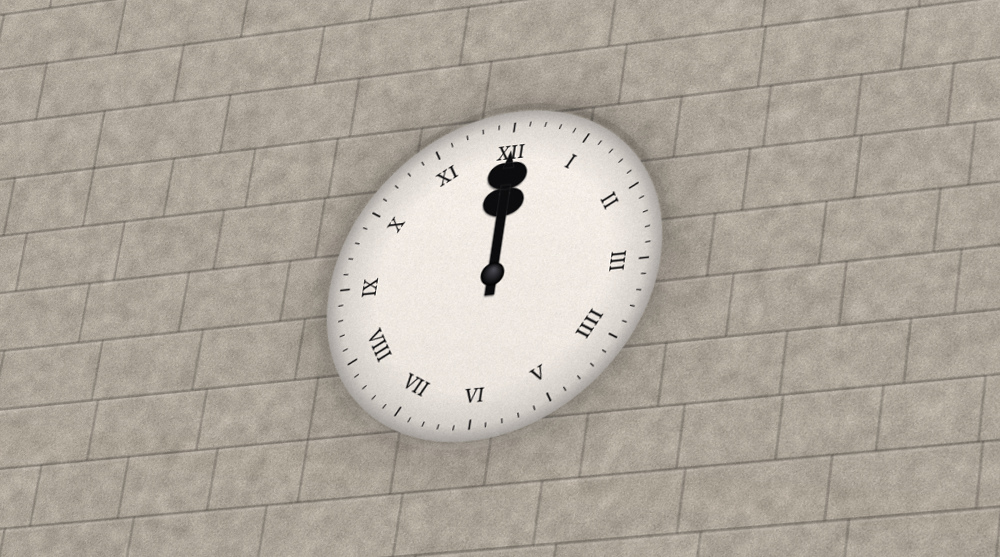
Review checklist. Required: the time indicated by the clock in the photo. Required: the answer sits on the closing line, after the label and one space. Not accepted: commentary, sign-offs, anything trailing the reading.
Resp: 12:00
